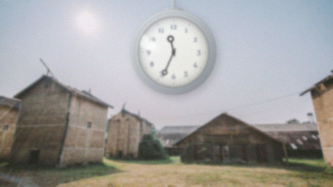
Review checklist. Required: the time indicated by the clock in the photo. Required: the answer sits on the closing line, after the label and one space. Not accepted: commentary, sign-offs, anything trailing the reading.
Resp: 11:34
